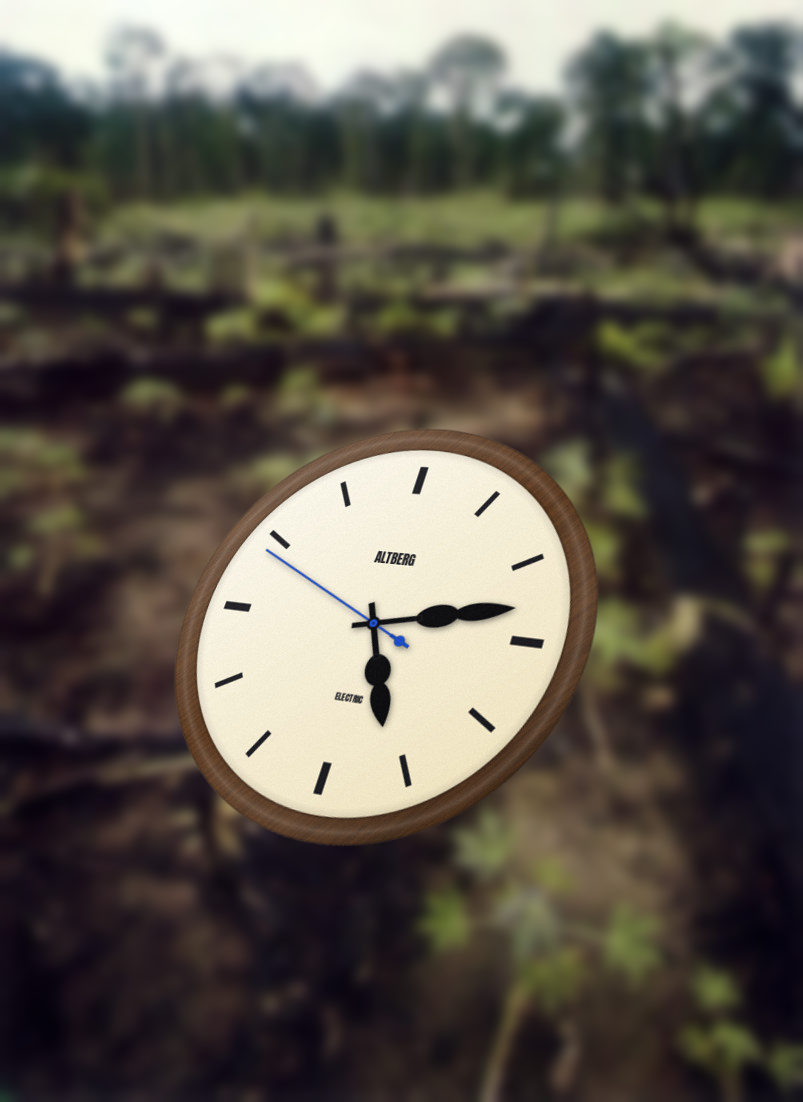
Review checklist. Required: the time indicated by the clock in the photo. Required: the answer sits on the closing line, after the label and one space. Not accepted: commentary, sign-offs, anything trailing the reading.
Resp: 5:12:49
